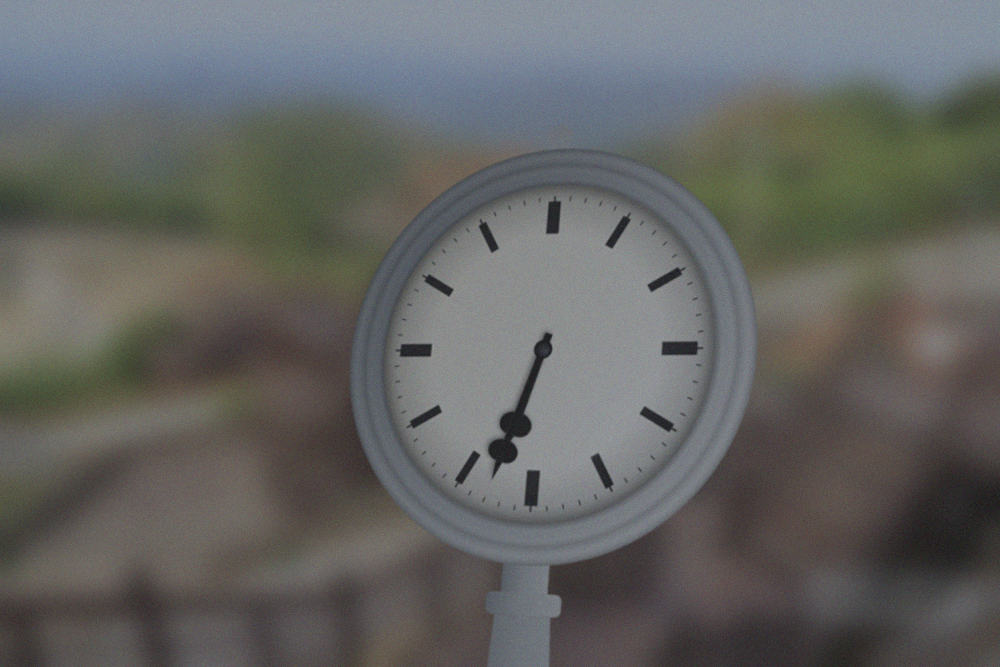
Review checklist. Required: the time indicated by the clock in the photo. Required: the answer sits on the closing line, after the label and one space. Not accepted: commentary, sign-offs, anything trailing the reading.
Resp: 6:33
